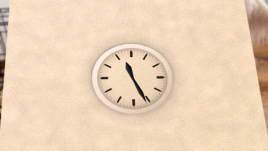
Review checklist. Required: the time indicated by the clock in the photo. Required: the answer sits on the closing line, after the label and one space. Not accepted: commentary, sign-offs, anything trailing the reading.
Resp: 11:26
